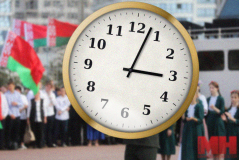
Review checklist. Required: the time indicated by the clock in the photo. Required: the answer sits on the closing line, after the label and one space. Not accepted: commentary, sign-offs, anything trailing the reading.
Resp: 3:03
